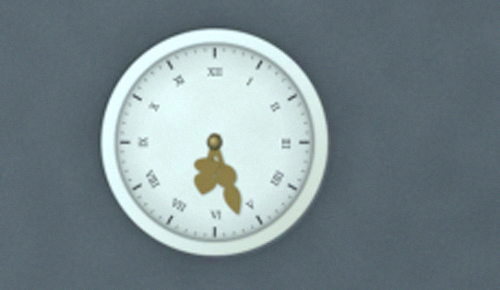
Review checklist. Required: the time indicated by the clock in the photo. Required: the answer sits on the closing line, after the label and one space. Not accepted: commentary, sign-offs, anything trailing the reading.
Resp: 6:27
